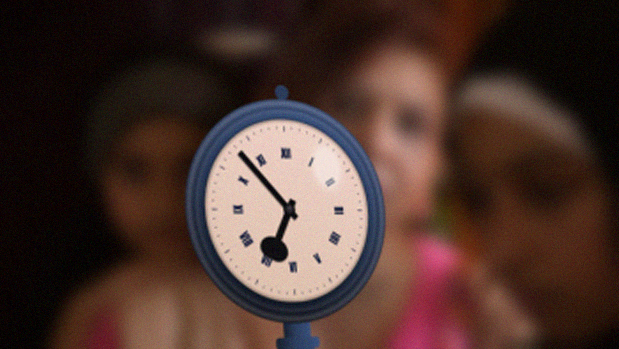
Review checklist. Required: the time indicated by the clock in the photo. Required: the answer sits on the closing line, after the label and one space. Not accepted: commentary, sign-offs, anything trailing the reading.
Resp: 6:53
